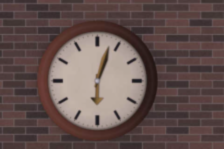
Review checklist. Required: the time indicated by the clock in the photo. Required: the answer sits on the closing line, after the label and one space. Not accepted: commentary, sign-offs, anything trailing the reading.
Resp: 6:03
